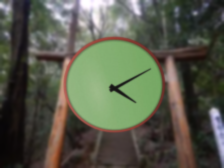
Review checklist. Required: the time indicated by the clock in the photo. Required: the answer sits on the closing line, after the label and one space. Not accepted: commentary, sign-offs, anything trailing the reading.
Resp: 4:10
